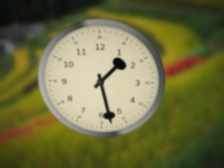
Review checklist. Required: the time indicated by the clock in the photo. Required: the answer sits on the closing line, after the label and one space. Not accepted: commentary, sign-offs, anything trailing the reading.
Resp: 1:28
